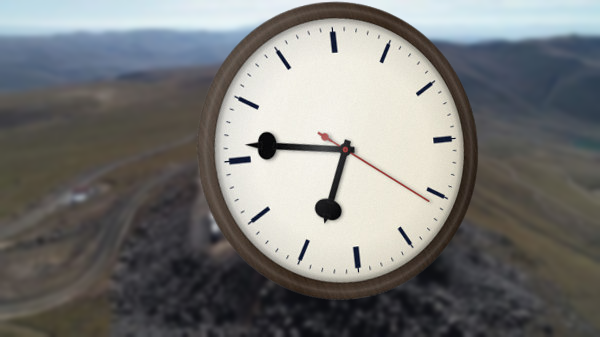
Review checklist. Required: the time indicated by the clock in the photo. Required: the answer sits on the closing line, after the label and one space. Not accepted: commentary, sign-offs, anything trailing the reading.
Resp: 6:46:21
